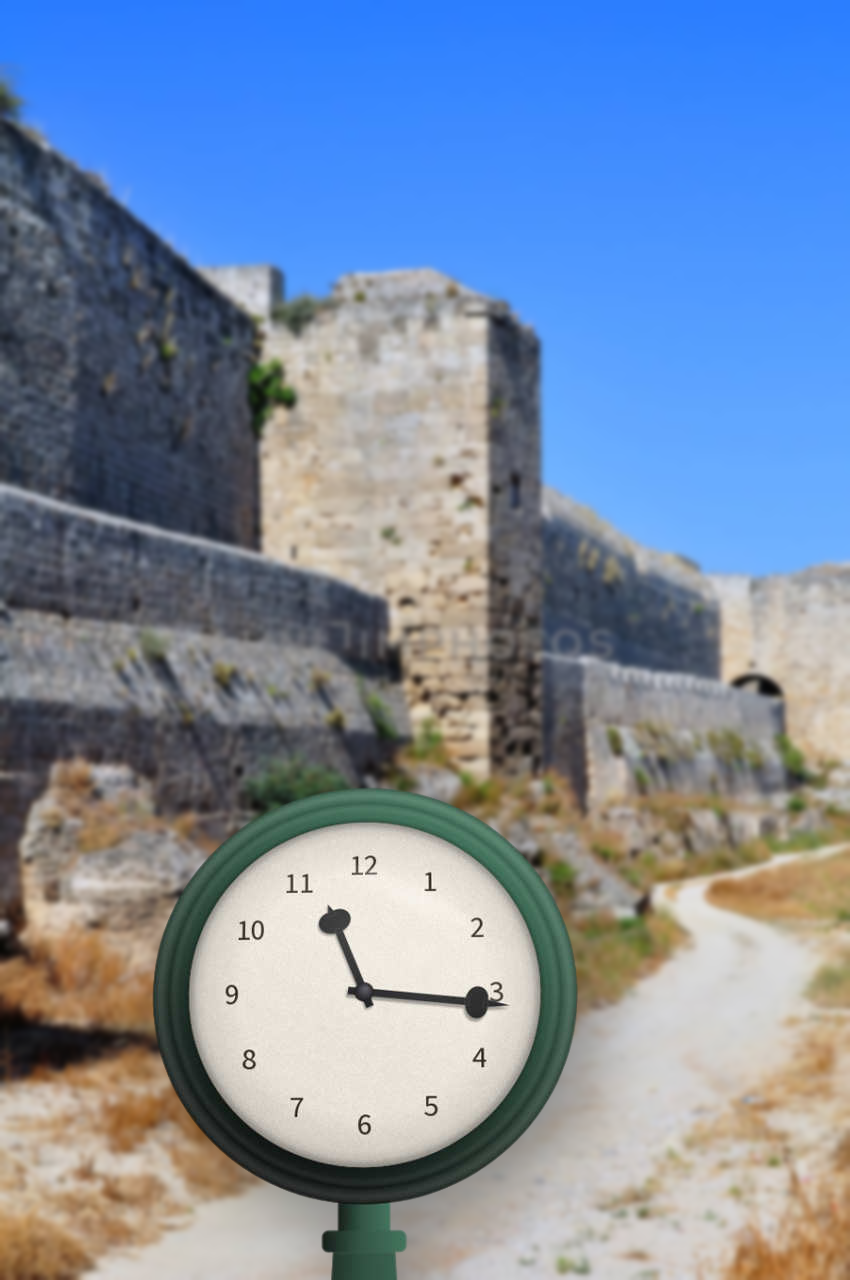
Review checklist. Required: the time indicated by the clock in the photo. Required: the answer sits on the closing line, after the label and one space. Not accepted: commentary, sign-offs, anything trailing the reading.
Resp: 11:16
